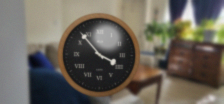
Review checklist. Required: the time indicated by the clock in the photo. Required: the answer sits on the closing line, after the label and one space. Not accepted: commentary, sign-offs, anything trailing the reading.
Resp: 3:53
